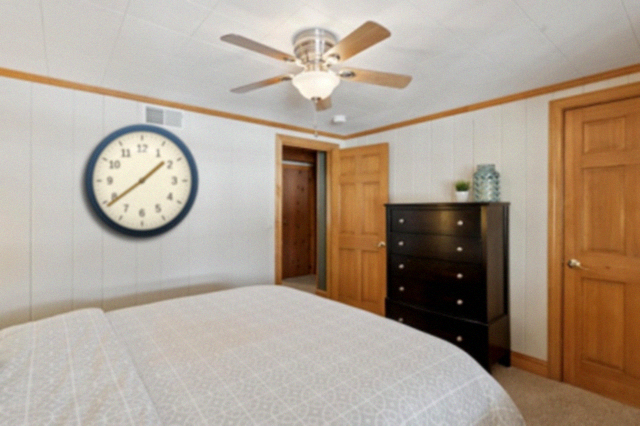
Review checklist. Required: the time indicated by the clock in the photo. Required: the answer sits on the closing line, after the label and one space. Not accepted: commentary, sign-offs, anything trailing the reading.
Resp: 1:39
